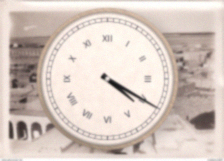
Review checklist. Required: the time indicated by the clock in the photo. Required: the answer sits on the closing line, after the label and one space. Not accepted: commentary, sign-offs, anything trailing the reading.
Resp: 4:20
